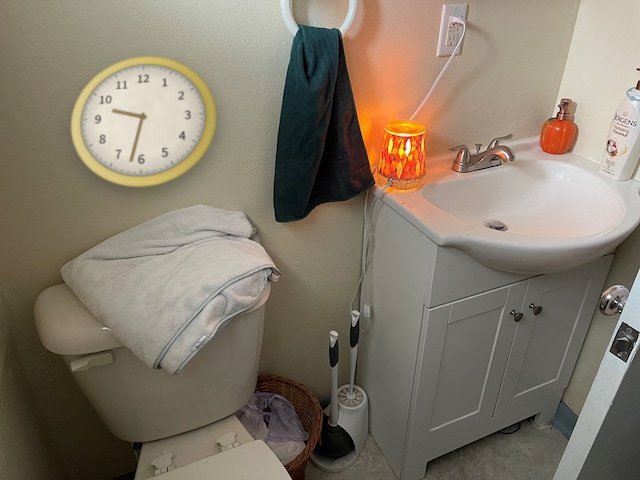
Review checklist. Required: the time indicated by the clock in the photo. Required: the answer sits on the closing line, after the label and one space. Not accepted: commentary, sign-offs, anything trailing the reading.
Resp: 9:32
